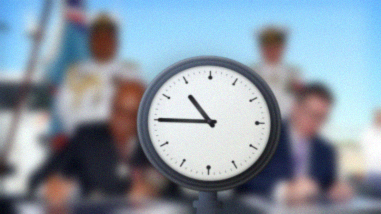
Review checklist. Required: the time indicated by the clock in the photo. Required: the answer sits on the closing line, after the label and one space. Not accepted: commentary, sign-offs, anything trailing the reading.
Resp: 10:45
